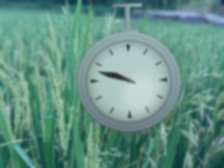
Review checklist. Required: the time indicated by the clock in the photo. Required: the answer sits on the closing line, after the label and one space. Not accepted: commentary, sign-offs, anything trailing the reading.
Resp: 9:48
